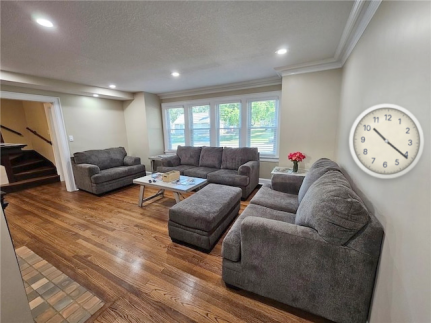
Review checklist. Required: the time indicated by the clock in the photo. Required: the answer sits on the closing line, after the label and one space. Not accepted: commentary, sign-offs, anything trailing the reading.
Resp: 10:21
